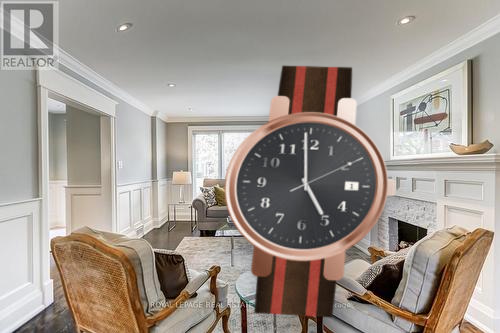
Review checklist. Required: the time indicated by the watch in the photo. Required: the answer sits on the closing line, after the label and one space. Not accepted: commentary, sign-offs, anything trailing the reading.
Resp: 4:59:10
